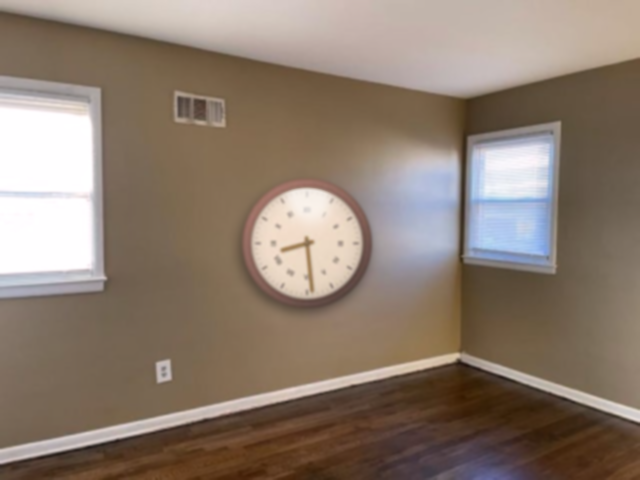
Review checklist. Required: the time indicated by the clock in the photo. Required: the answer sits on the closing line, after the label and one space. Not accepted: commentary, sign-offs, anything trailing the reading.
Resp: 8:29
